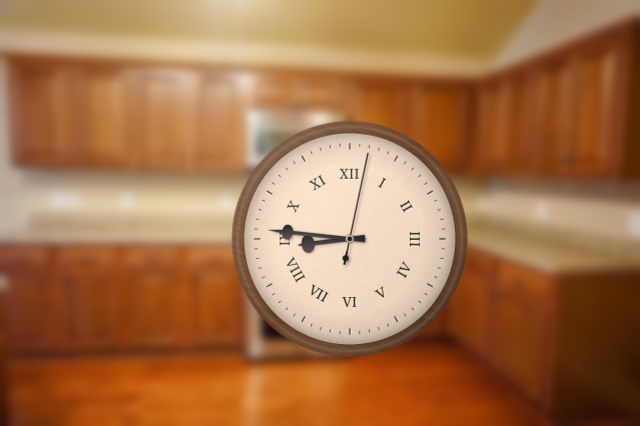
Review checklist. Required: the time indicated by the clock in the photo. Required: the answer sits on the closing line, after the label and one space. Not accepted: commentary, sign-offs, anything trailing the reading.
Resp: 8:46:02
